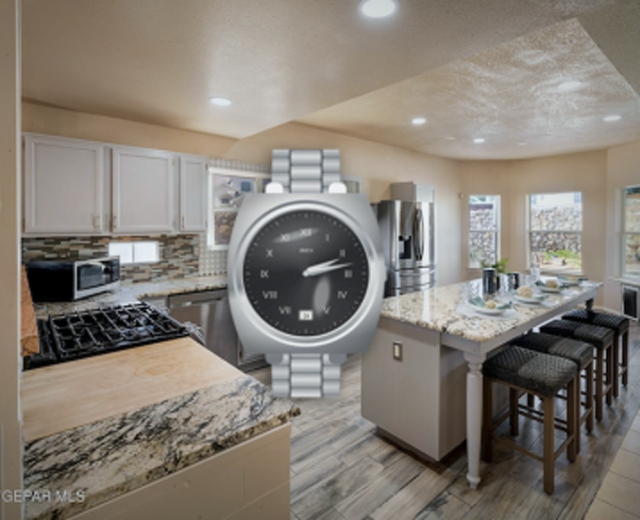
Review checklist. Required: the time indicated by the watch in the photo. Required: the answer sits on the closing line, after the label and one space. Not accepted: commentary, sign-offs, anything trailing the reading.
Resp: 2:13
